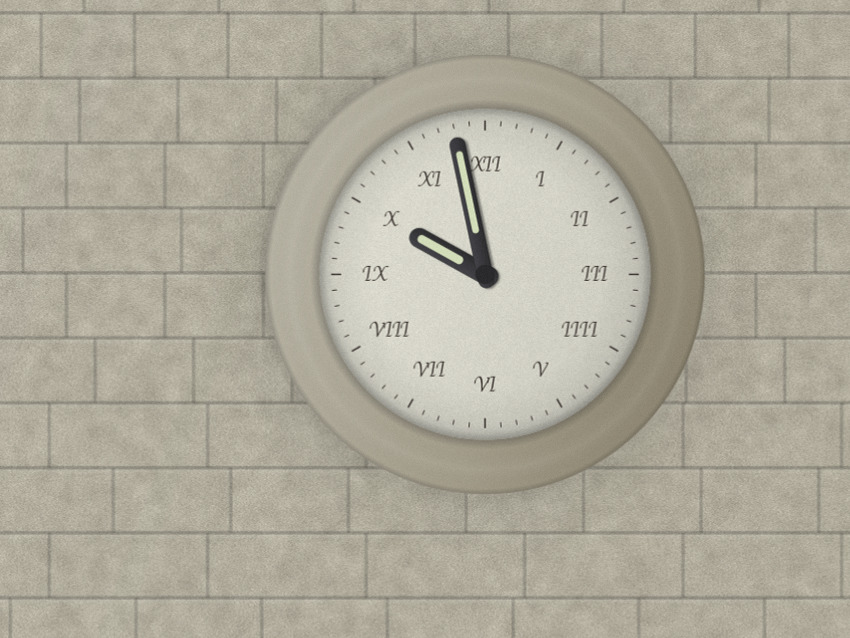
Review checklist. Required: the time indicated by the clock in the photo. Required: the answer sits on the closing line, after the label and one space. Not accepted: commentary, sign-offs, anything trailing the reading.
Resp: 9:58
